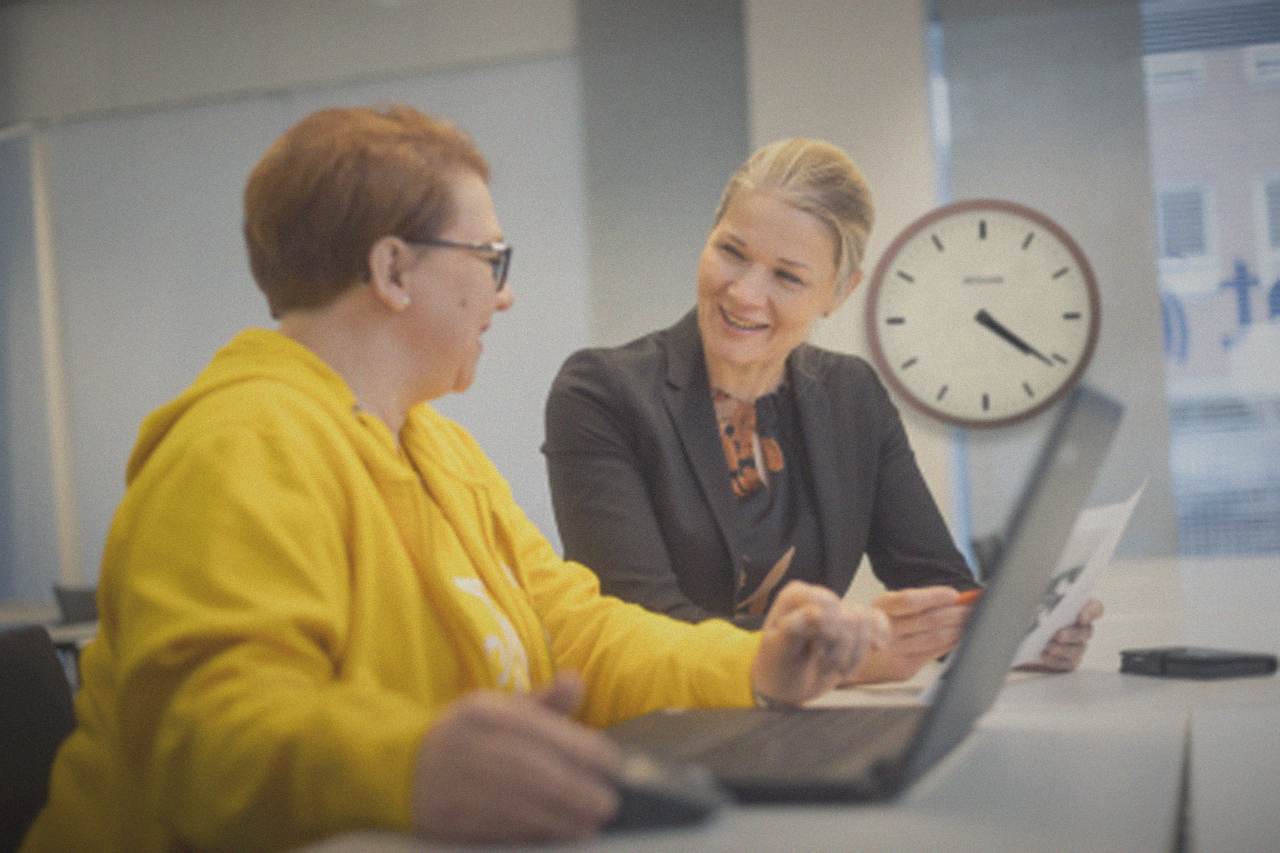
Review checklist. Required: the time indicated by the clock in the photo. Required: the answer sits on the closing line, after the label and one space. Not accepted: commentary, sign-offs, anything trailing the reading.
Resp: 4:21
